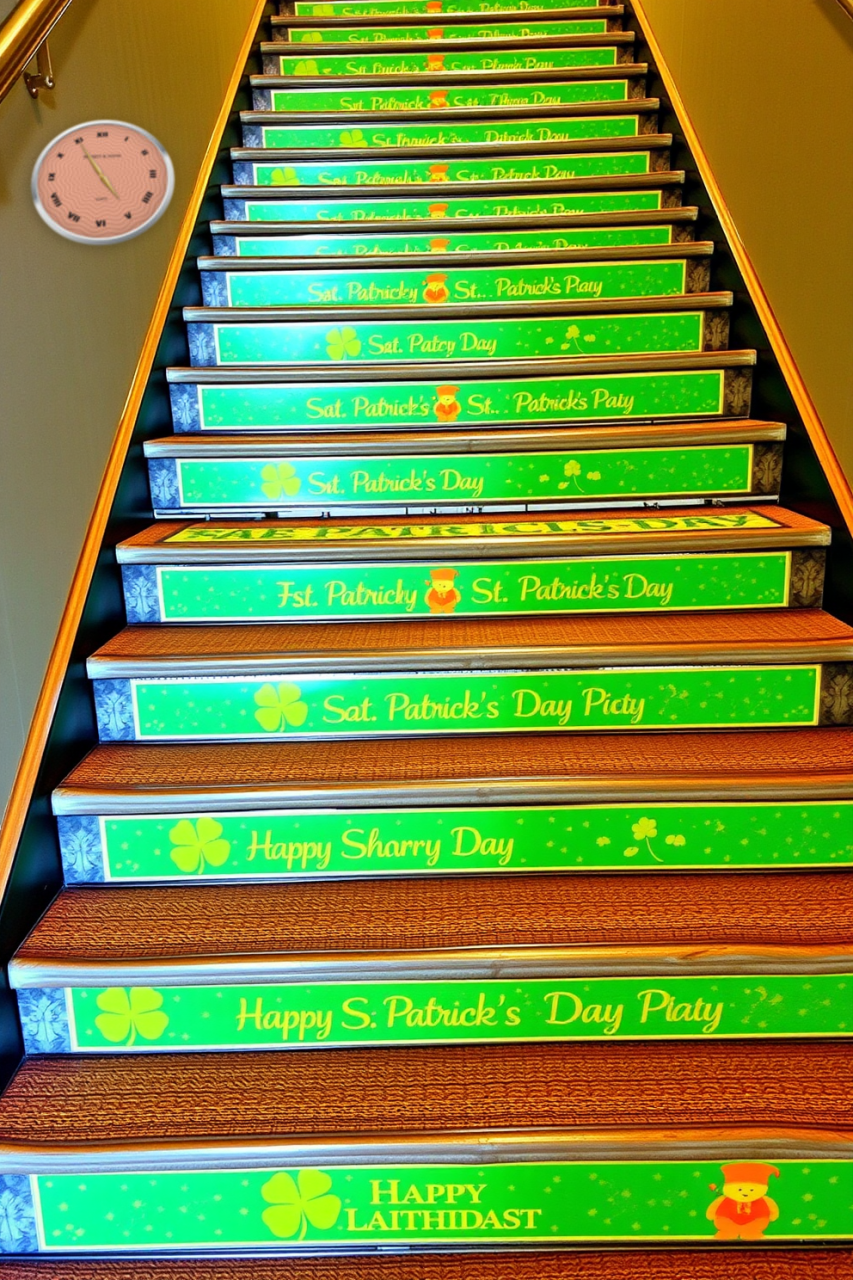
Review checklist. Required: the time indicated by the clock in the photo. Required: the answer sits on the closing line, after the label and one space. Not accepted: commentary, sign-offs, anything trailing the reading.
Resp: 4:55
